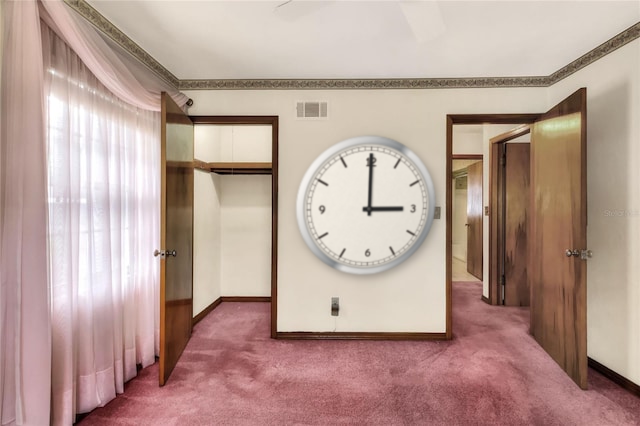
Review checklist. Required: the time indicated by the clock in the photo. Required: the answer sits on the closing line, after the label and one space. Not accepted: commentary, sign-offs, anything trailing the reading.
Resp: 3:00
